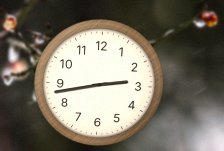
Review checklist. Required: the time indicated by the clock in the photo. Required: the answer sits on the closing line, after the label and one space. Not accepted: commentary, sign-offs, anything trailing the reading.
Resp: 2:43
